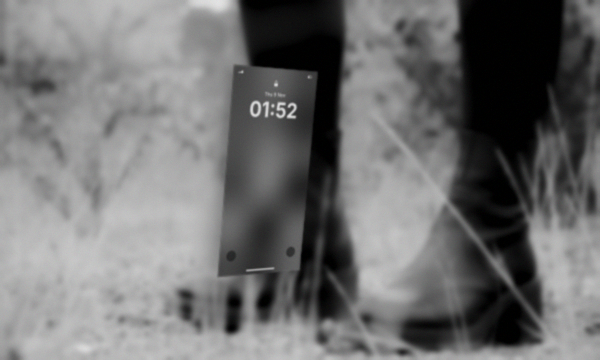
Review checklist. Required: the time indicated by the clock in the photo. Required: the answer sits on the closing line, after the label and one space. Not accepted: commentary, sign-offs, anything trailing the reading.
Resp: 1:52
